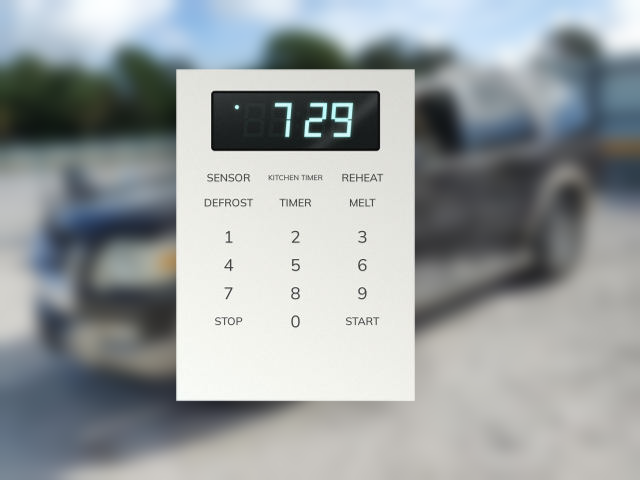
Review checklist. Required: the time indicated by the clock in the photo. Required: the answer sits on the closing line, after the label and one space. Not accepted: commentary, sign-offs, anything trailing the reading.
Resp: 7:29
